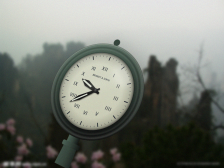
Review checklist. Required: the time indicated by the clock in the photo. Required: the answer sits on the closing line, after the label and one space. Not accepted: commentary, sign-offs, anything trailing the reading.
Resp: 9:38
